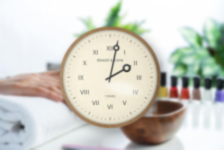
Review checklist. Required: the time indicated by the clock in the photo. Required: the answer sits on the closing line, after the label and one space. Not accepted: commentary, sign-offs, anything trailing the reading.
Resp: 2:02
